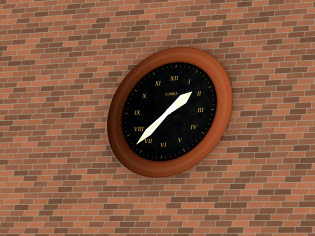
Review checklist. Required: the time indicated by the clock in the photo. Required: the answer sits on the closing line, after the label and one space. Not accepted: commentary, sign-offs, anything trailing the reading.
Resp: 1:37
